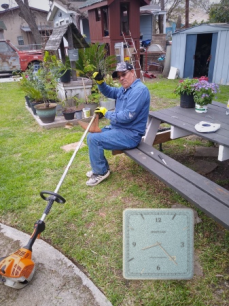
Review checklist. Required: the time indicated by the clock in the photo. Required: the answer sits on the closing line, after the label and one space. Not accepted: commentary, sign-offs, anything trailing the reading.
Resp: 8:23
